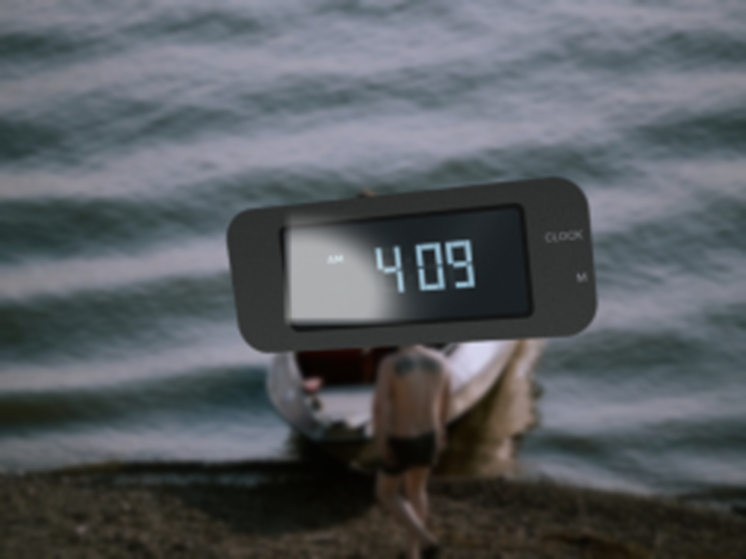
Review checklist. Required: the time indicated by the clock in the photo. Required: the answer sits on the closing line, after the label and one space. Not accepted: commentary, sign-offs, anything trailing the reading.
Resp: 4:09
